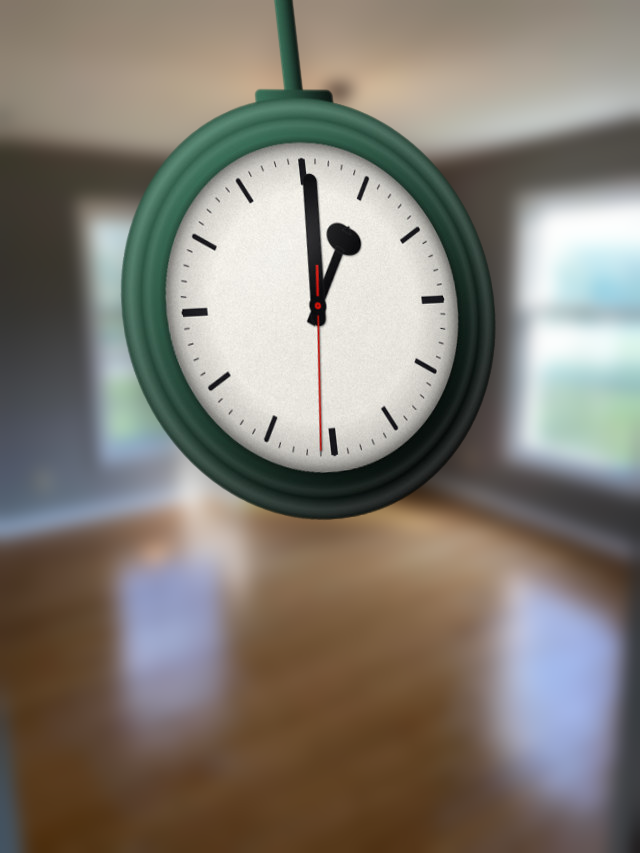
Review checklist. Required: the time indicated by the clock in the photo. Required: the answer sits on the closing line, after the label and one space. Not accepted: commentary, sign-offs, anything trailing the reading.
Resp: 1:00:31
